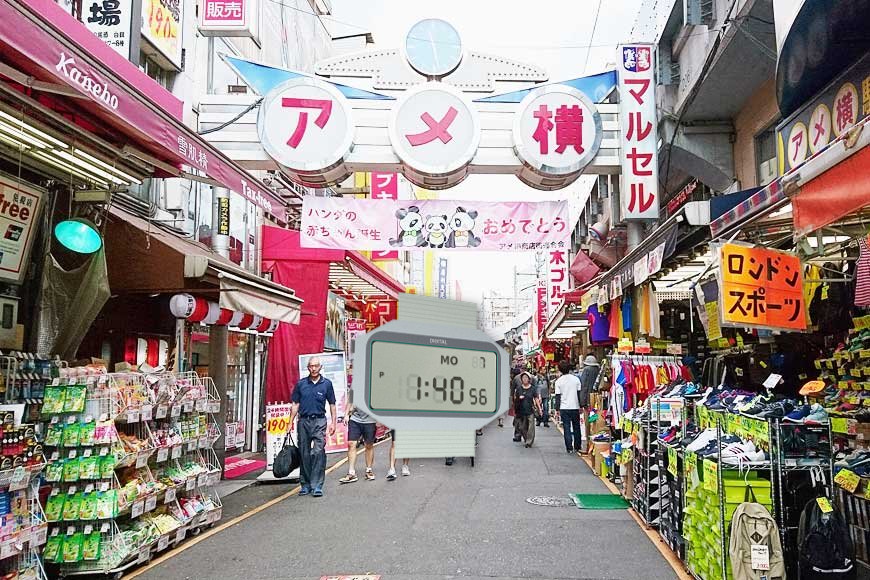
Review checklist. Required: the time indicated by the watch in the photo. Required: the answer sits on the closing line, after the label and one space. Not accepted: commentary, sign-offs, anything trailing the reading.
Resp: 1:40:56
